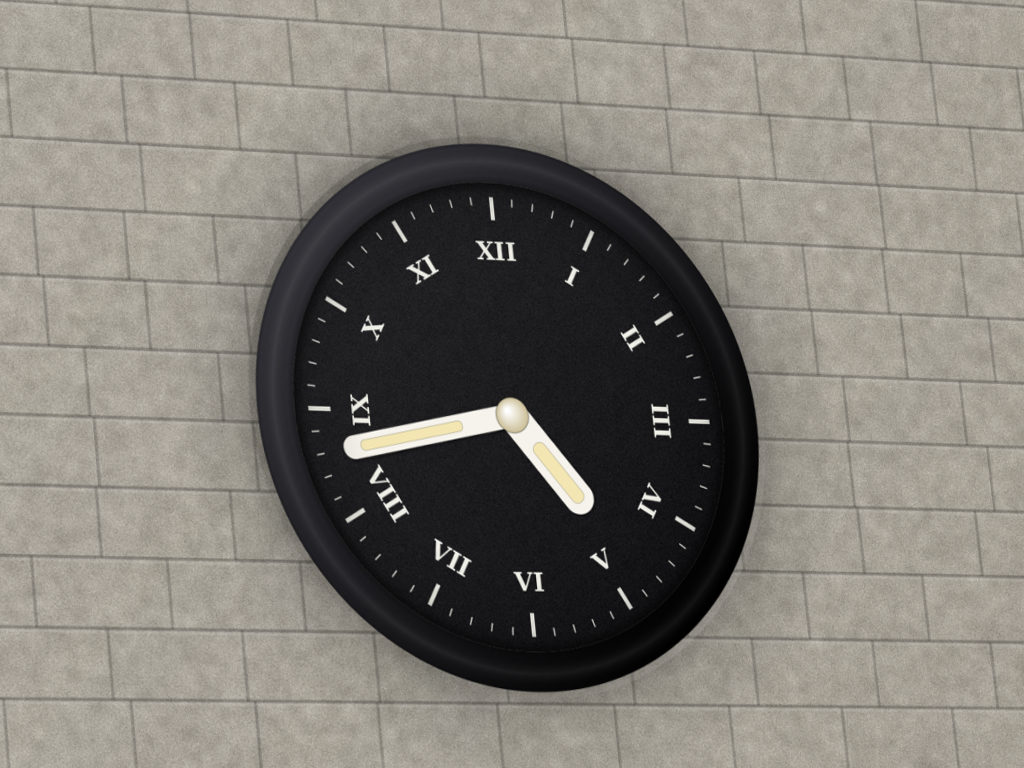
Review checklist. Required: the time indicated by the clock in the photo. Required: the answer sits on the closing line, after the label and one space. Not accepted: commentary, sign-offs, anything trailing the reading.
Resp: 4:43
